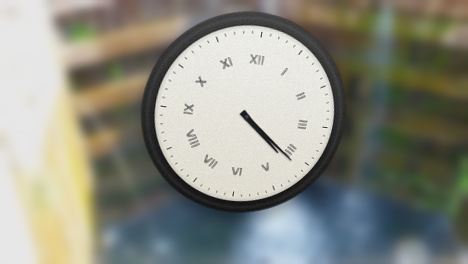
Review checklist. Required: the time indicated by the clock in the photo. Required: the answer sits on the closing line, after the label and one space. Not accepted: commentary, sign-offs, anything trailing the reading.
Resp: 4:21
